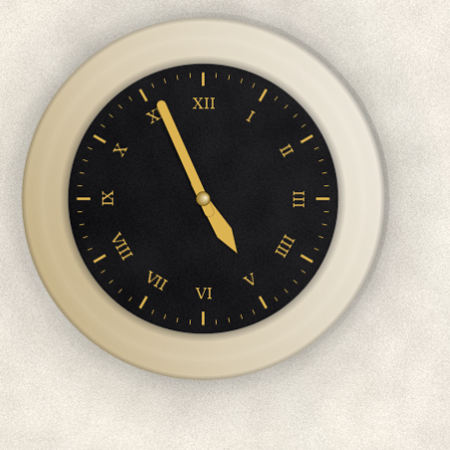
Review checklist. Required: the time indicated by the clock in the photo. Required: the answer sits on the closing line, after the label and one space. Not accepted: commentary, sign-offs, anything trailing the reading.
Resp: 4:56
